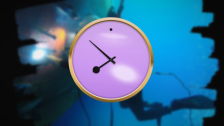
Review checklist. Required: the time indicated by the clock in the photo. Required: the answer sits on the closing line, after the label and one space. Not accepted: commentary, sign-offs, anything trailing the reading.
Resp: 7:52
